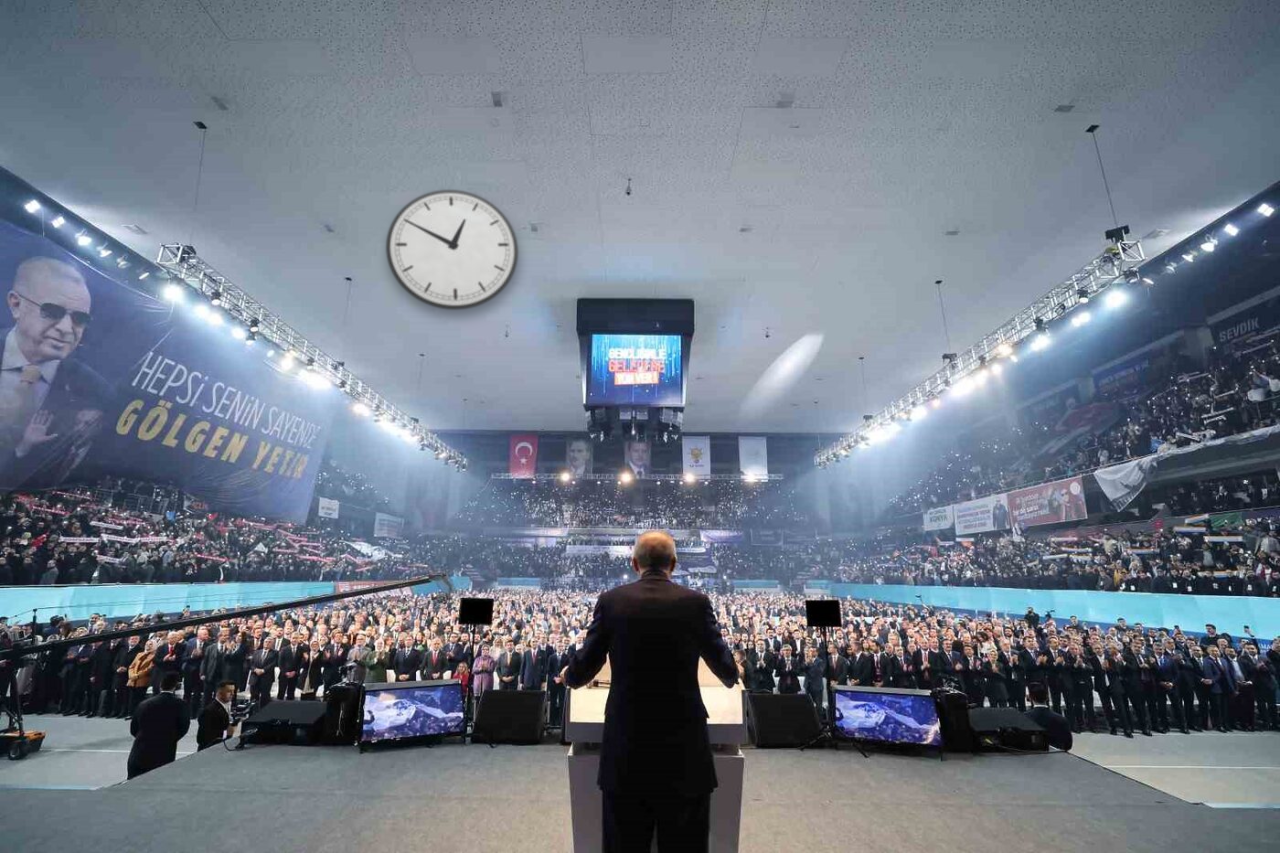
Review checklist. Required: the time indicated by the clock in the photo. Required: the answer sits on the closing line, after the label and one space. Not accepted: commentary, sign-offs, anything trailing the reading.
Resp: 12:50
